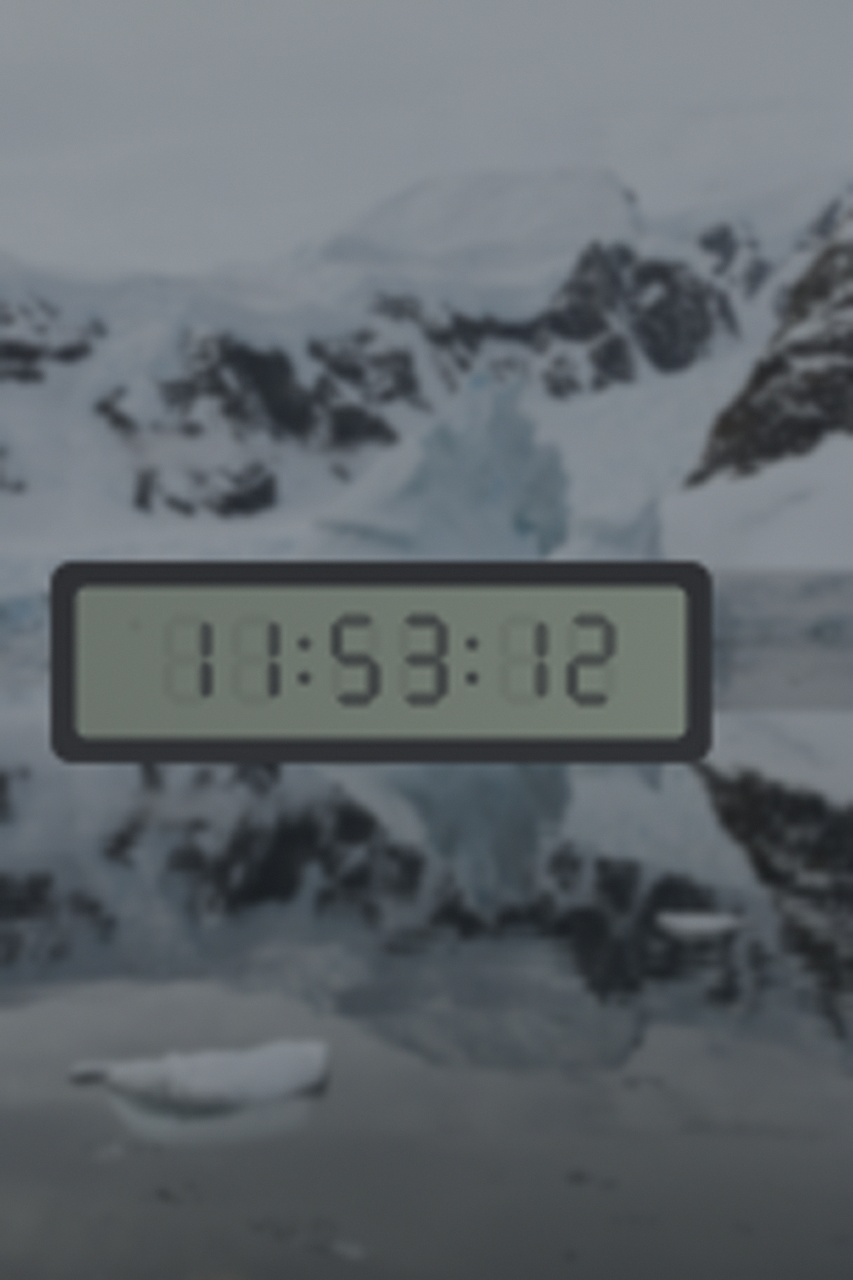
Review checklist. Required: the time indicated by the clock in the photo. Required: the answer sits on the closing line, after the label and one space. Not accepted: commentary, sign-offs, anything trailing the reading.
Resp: 11:53:12
